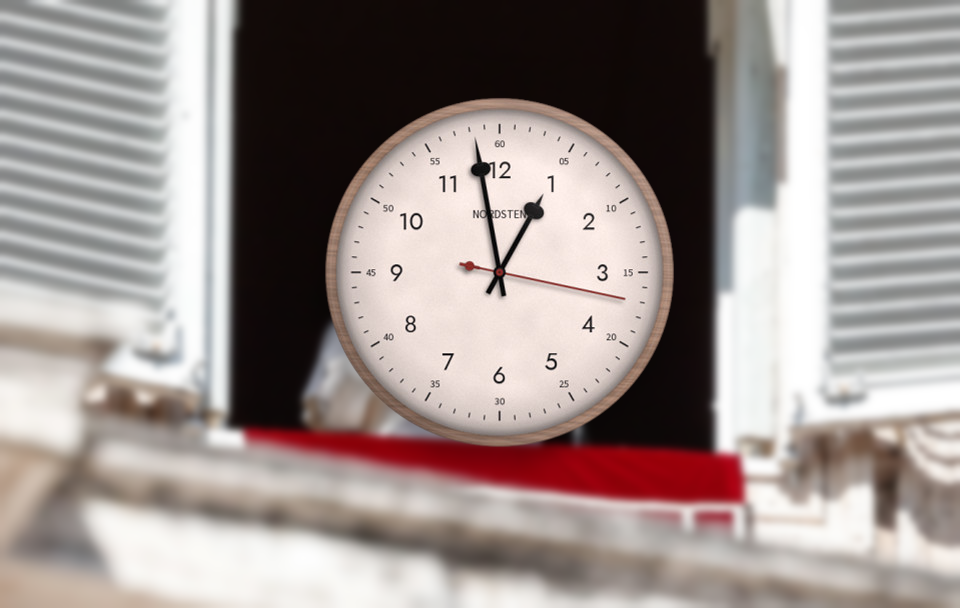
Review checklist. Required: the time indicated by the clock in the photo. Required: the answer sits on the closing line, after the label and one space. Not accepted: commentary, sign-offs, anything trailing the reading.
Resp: 12:58:17
